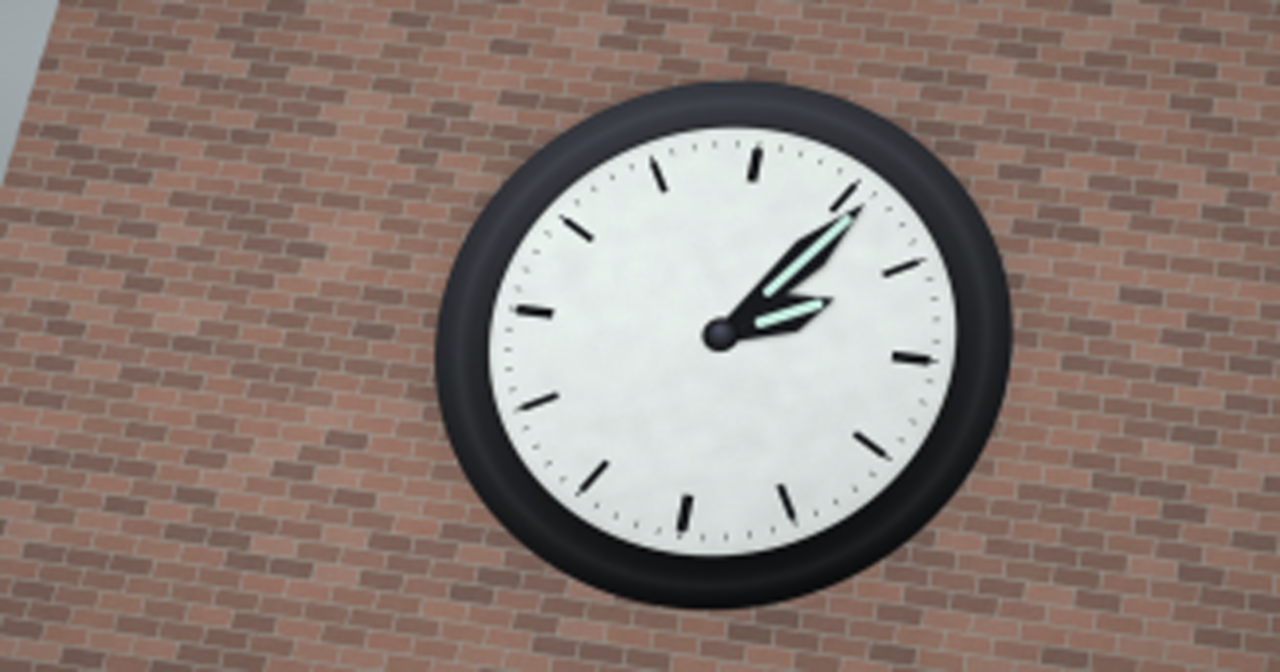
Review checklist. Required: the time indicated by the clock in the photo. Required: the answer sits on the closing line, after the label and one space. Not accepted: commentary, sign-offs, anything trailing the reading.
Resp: 2:06
